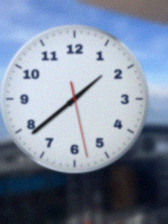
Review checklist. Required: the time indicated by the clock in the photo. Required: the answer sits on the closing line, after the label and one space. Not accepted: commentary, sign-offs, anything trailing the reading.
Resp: 1:38:28
